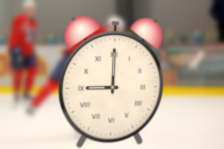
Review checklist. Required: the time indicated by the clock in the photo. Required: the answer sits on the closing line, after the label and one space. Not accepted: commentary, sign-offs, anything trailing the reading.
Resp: 9:00
